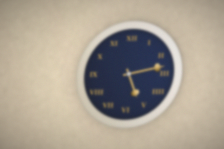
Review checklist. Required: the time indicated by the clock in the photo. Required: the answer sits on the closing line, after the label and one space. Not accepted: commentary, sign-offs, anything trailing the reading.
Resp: 5:13
